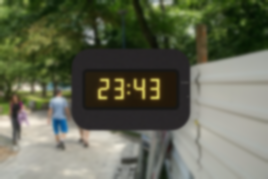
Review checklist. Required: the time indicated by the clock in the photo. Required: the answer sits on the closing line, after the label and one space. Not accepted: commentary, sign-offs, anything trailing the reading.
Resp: 23:43
